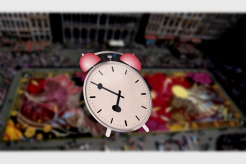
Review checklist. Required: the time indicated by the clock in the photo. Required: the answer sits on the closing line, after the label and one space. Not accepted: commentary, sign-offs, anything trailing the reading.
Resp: 6:50
